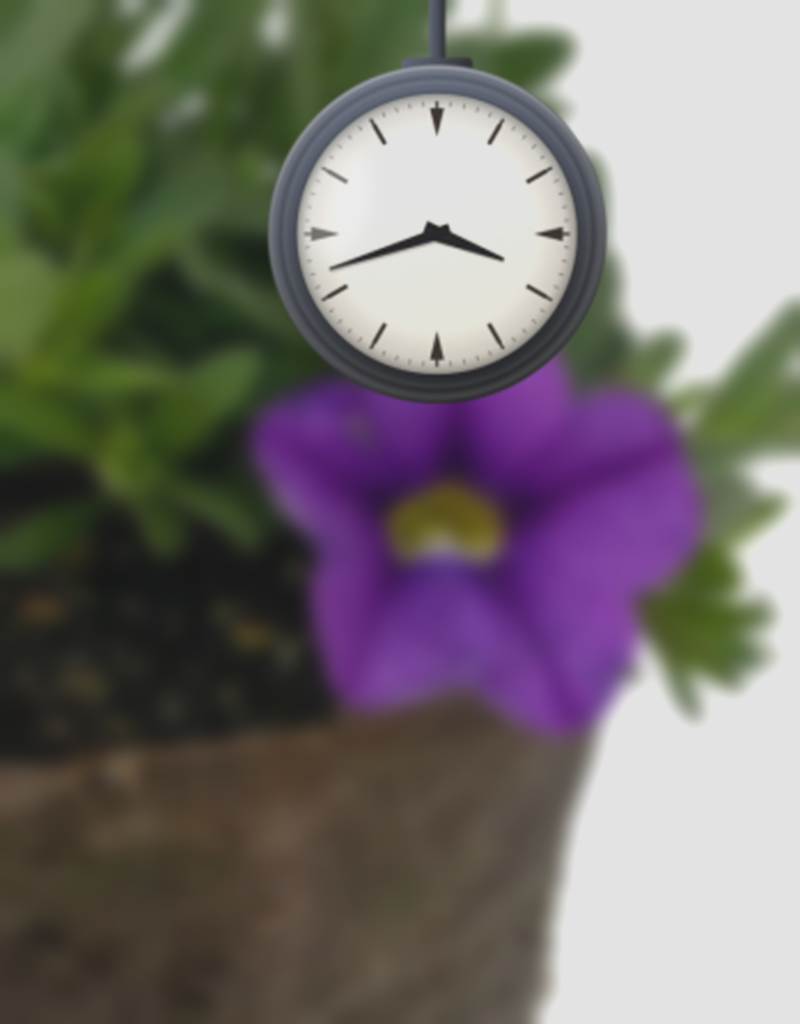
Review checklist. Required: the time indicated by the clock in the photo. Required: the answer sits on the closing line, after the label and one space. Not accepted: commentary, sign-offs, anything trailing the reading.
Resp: 3:42
